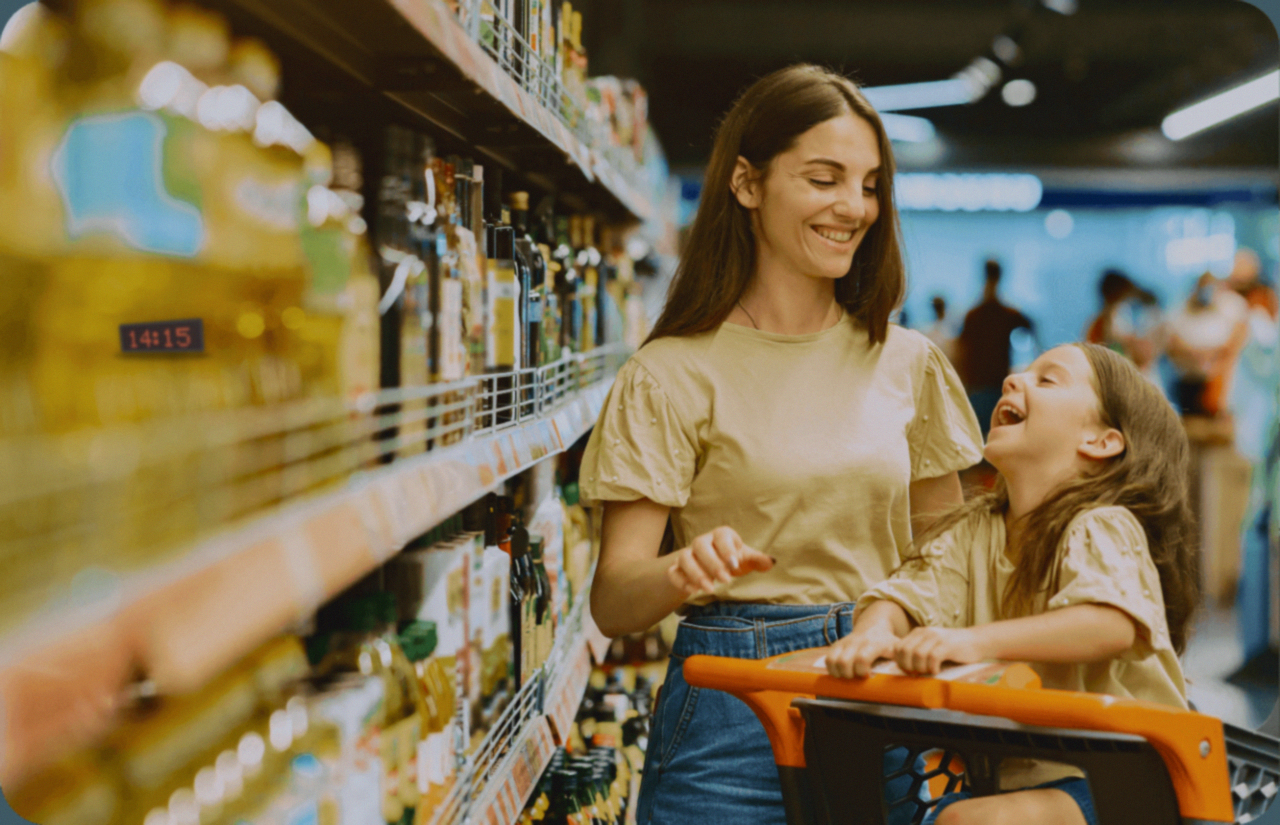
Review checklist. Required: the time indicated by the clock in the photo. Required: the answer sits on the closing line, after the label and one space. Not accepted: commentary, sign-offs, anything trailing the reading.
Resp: 14:15
